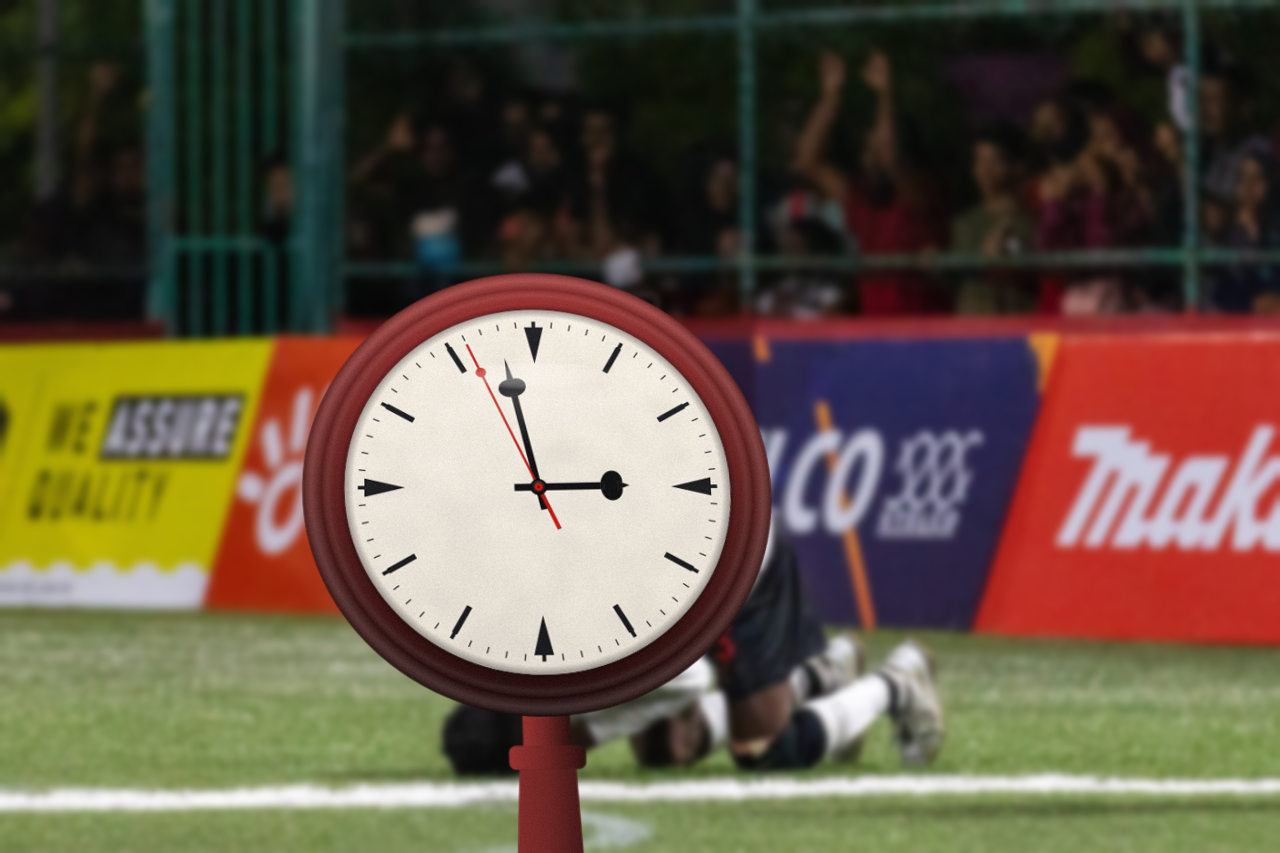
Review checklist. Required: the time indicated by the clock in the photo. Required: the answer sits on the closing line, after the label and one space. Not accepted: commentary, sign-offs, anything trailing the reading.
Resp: 2:57:56
